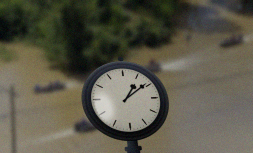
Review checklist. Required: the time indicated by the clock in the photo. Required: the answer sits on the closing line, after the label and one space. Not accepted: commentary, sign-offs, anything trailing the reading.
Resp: 1:09
